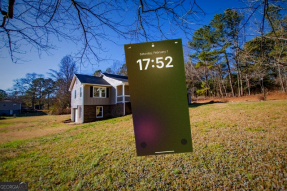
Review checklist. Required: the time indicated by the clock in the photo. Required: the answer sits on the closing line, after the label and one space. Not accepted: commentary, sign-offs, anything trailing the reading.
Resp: 17:52
